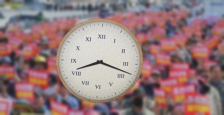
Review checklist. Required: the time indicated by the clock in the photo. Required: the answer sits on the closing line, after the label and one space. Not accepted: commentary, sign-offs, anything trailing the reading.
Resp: 8:18
